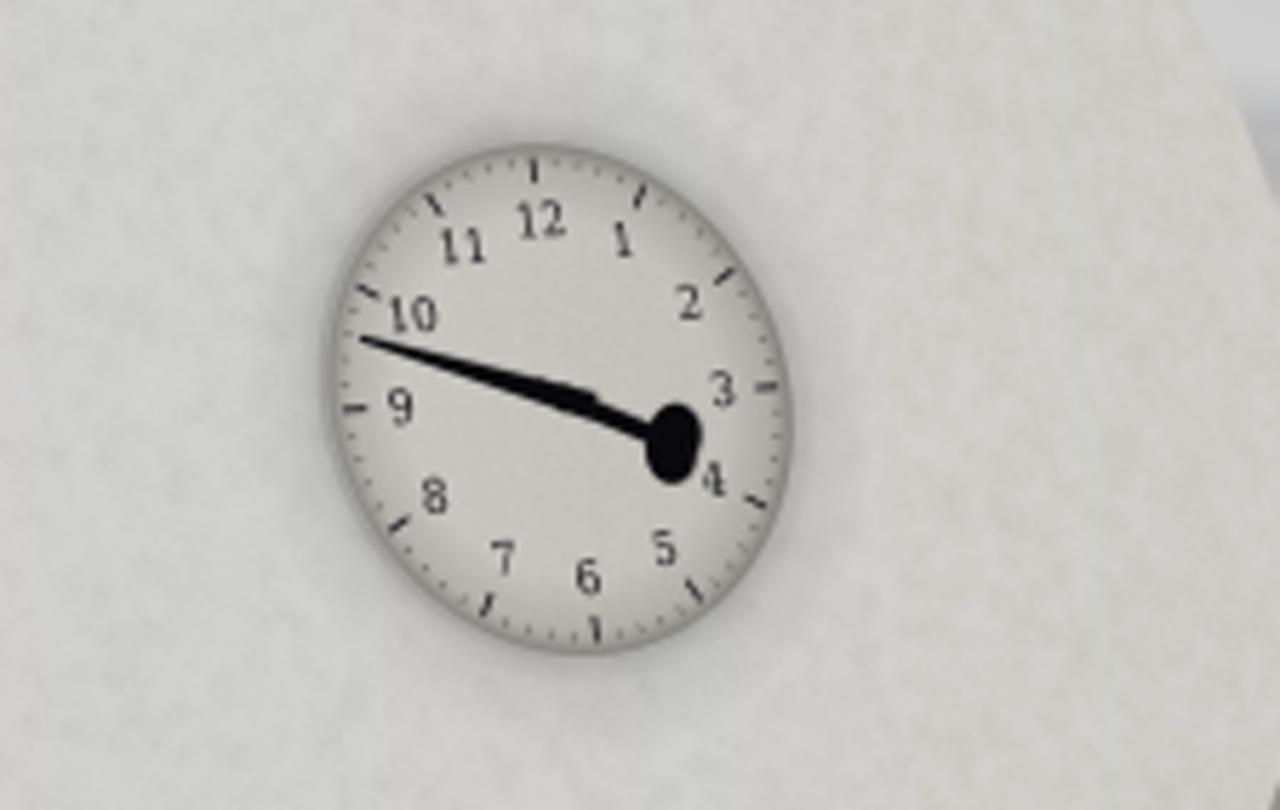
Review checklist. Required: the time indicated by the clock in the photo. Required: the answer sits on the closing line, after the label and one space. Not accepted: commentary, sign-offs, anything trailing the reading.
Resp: 3:48
